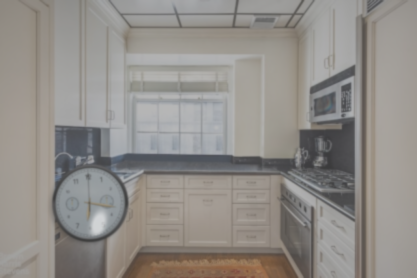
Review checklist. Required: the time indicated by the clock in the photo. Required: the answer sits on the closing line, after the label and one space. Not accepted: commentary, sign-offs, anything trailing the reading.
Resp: 6:17
